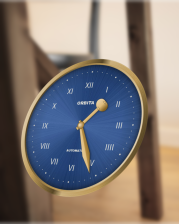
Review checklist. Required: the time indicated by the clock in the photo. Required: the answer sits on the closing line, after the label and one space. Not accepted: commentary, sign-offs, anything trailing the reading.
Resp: 1:26
